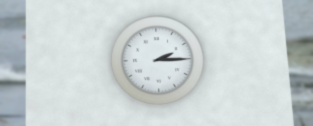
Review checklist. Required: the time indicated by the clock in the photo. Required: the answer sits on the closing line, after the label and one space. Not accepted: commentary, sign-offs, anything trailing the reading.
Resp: 2:15
